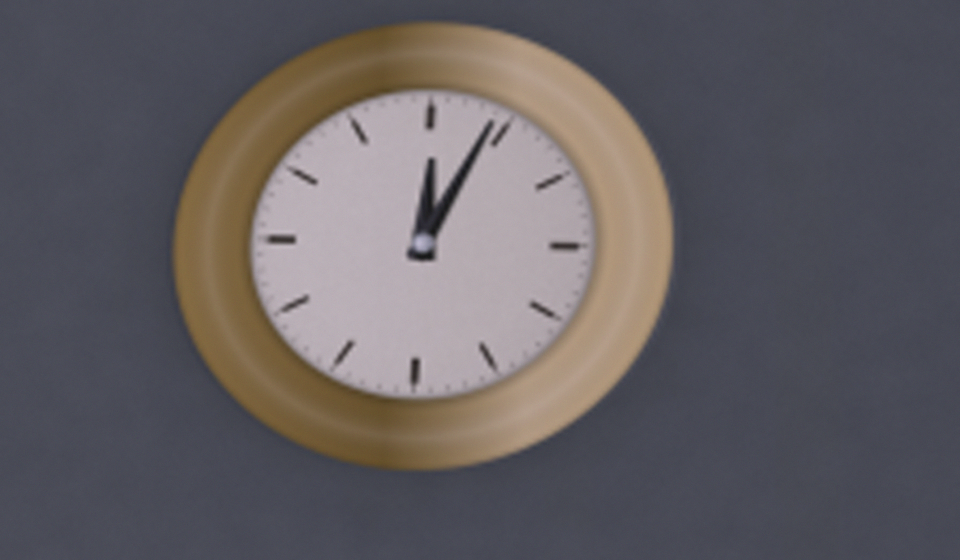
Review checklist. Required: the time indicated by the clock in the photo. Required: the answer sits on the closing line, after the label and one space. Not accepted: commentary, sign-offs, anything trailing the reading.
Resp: 12:04
